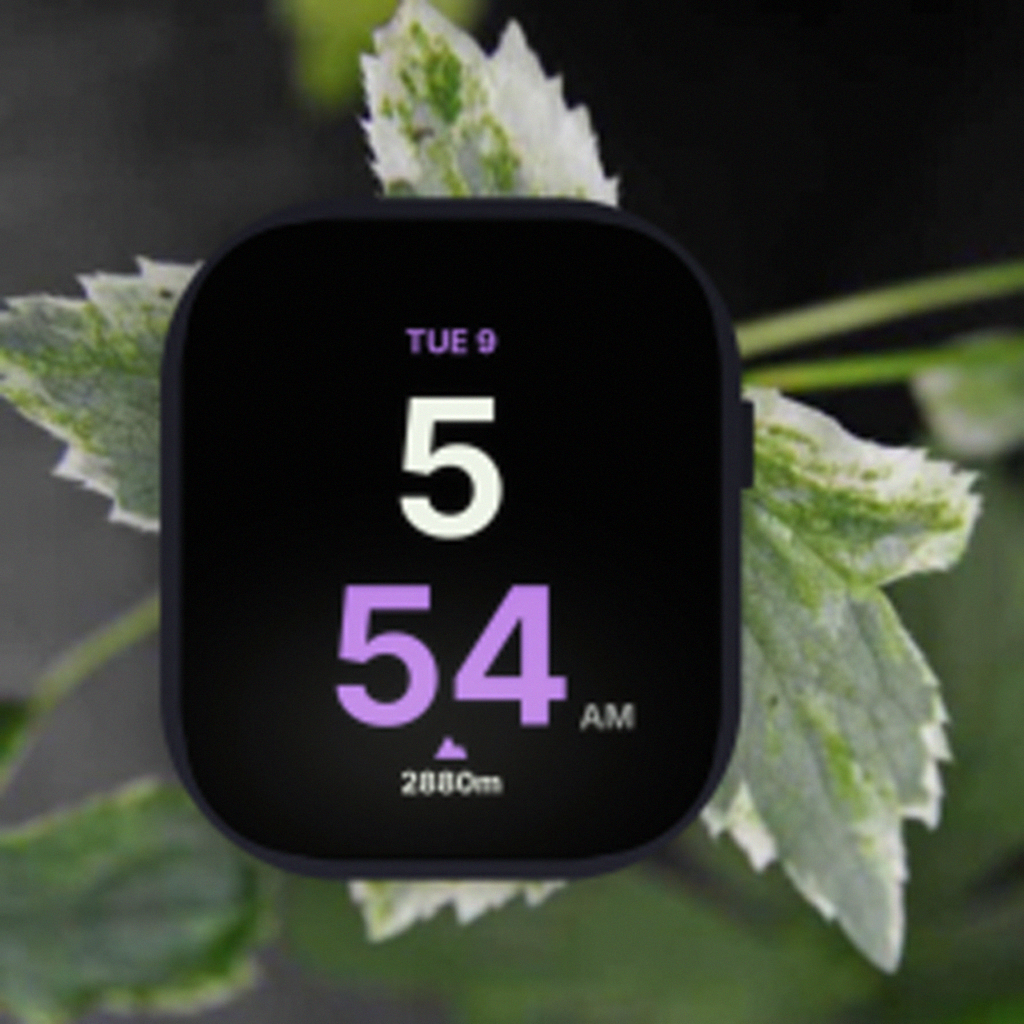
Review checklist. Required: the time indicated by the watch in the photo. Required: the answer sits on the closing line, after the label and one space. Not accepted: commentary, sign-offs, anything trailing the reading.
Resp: 5:54
